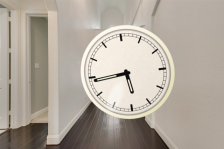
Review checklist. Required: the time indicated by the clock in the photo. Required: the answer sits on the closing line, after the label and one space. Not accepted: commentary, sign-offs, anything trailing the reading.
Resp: 5:44
